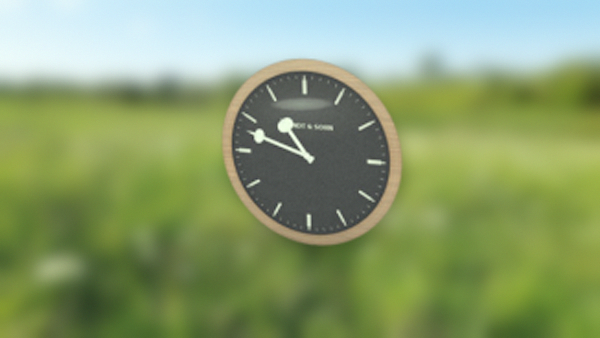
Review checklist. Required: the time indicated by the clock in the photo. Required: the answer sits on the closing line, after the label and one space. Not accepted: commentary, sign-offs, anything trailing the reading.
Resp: 10:48
